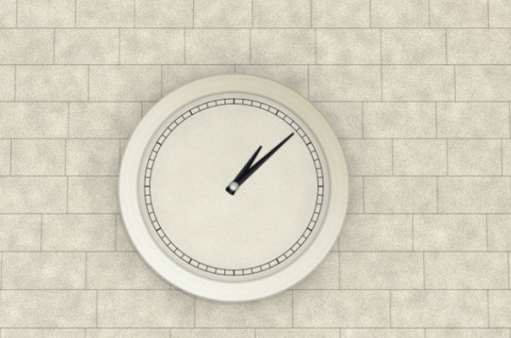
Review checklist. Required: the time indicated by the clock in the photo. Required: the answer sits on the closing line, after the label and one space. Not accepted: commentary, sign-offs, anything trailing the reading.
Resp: 1:08
